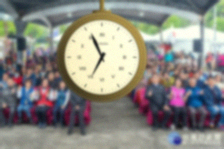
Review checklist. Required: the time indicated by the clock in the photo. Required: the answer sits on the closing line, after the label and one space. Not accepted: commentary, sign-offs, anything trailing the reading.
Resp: 6:56
